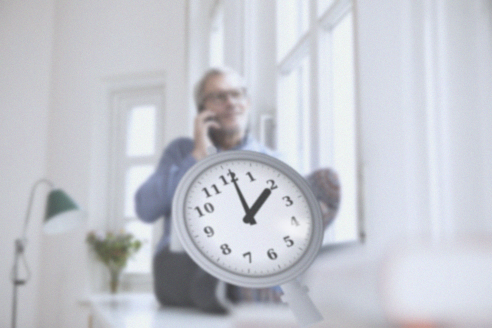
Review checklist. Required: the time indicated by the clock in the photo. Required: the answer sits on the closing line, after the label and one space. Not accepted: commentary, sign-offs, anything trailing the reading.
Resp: 2:01
